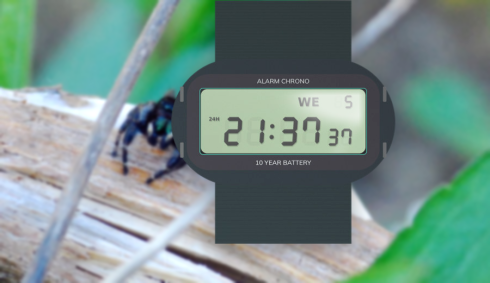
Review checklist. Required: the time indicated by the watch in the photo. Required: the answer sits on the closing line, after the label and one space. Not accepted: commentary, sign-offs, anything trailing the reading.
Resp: 21:37:37
